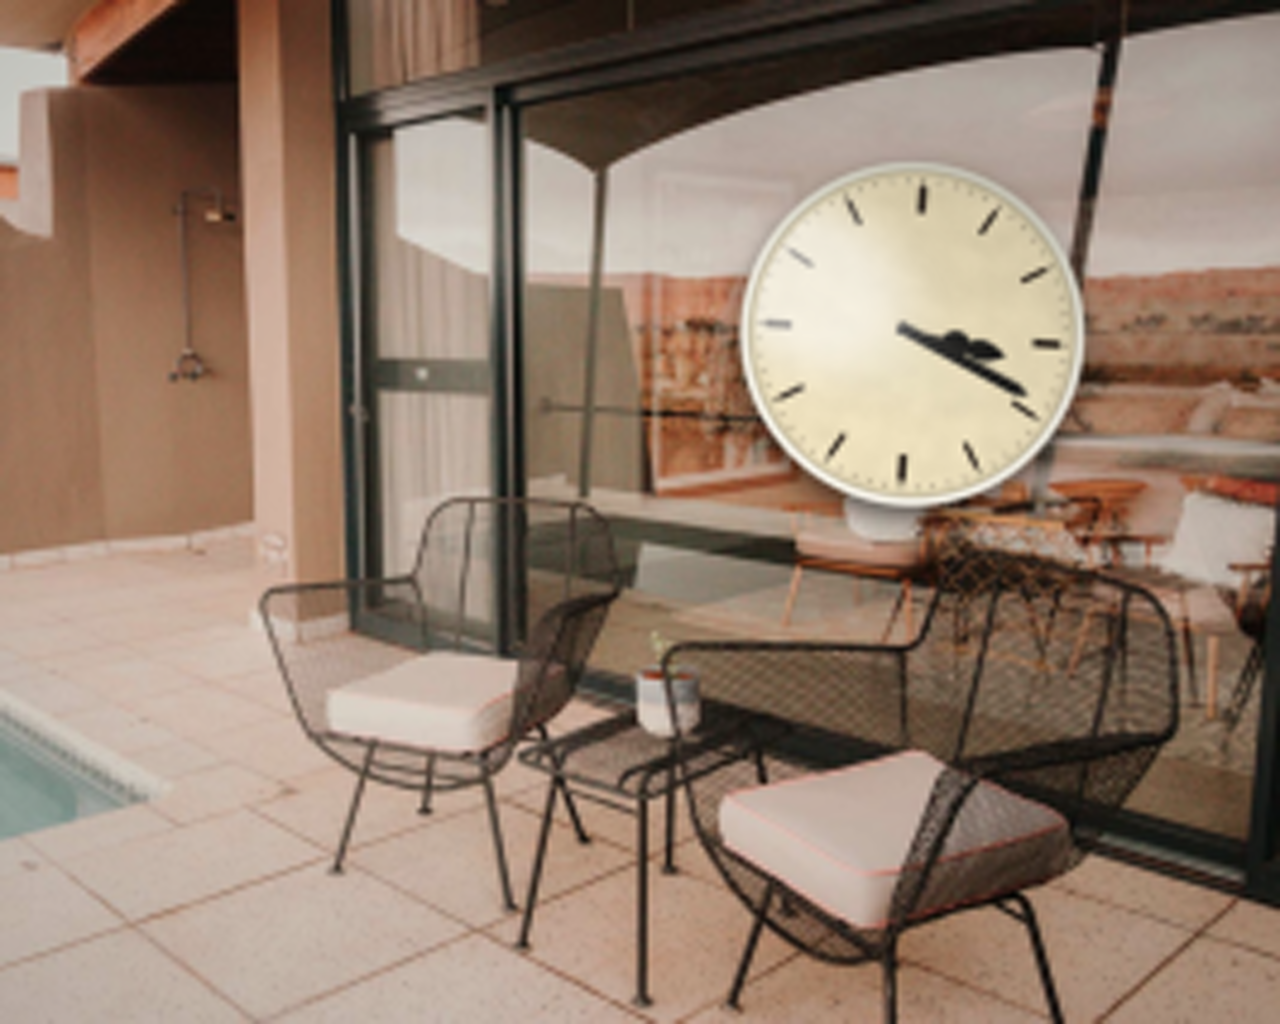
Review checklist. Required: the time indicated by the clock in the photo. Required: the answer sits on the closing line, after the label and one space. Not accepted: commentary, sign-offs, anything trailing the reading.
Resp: 3:19
